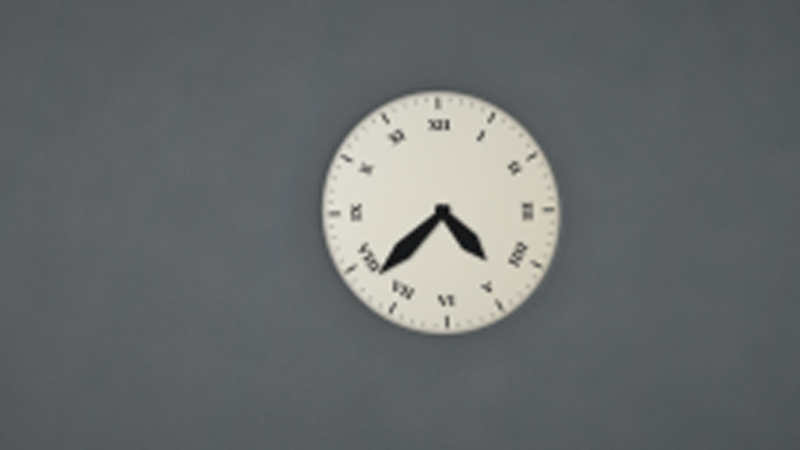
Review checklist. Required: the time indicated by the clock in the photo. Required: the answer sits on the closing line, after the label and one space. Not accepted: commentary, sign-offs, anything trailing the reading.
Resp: 4:38
